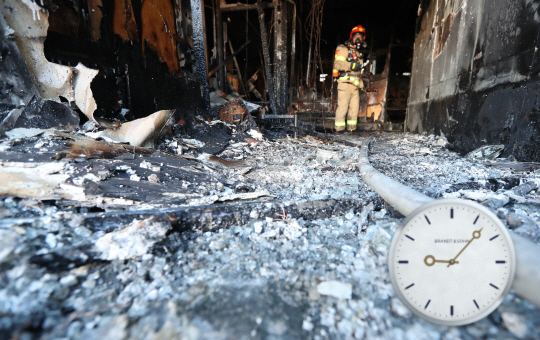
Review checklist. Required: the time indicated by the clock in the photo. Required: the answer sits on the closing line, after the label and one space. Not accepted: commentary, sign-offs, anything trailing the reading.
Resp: 9:07
